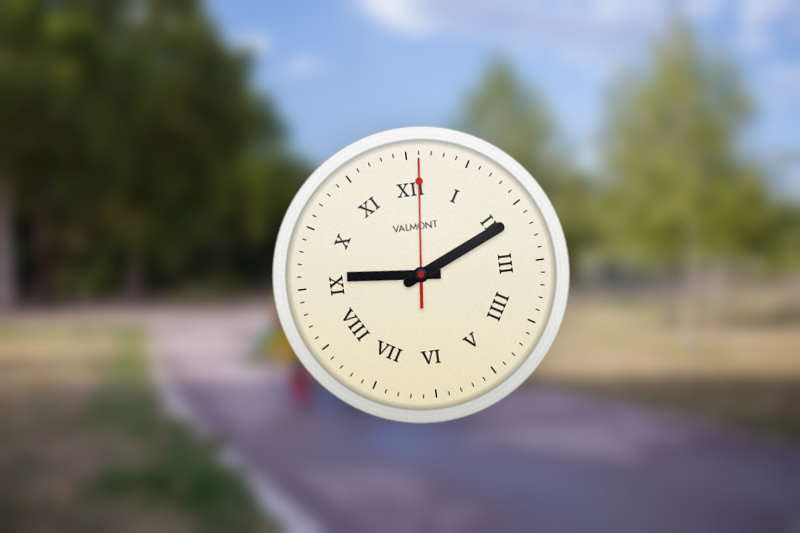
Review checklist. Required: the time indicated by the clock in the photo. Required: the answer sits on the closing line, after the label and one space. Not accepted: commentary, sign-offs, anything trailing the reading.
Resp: 9:11:01
